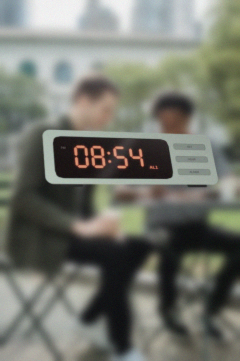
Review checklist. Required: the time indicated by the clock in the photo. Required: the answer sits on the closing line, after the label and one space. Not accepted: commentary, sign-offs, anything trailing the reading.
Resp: 8:54
